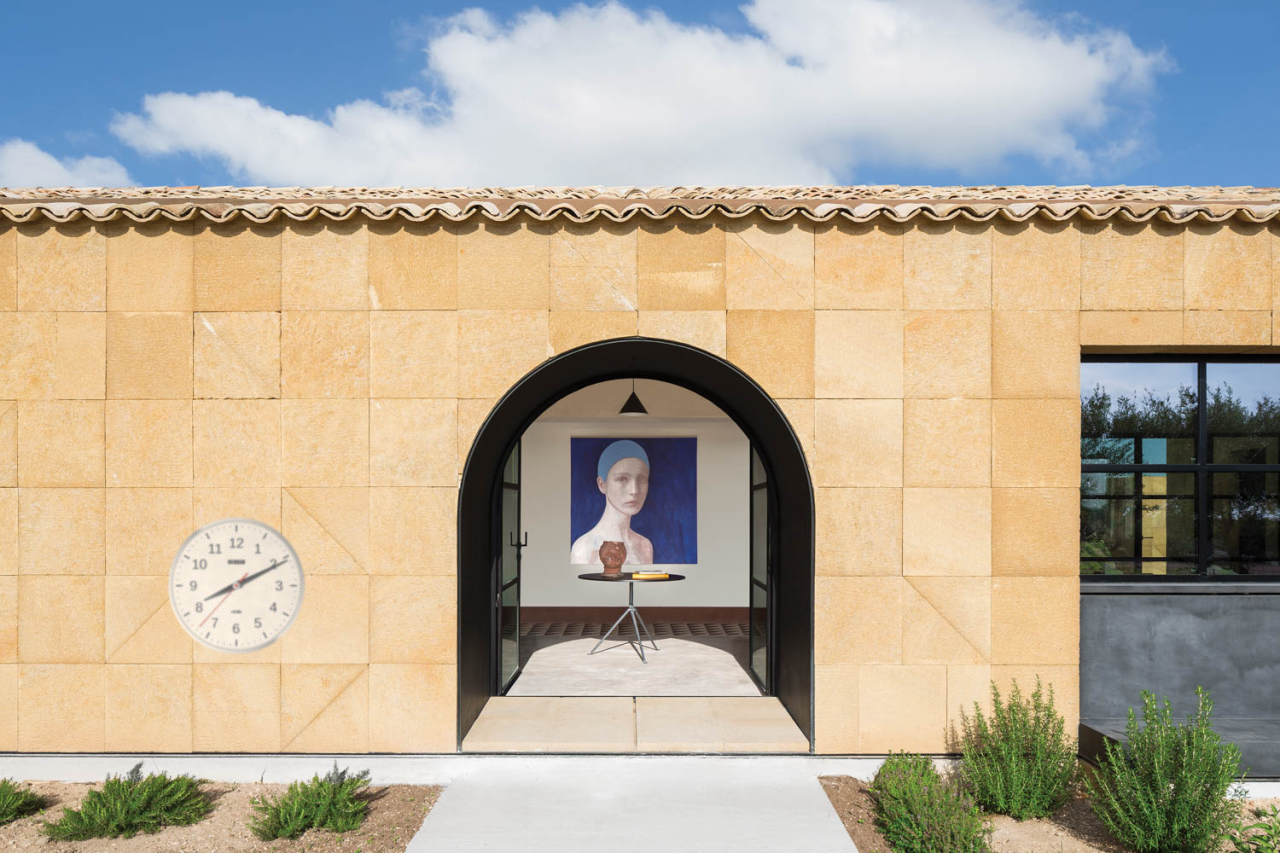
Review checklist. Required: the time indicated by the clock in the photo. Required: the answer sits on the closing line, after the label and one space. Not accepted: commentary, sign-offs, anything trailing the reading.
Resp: 8:10:37
